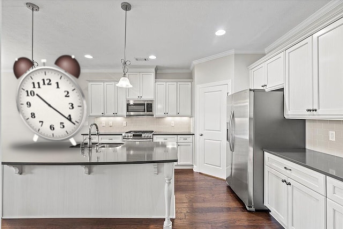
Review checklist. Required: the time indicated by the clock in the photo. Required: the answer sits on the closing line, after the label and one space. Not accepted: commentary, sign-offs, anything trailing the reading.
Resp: 10:21
